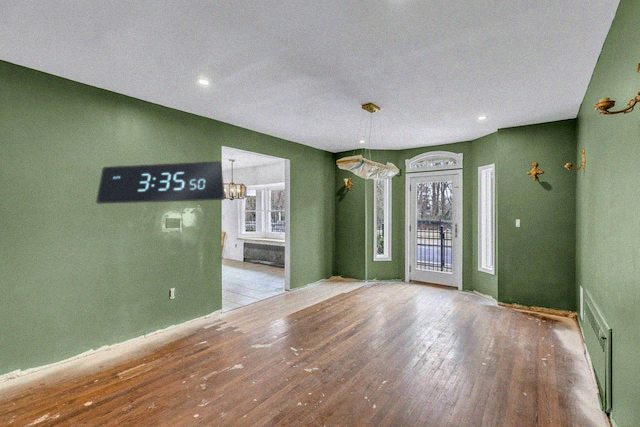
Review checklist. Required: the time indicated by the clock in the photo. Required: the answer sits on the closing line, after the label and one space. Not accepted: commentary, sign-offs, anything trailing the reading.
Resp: 3:35:50
